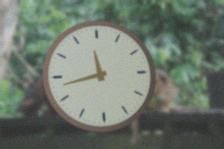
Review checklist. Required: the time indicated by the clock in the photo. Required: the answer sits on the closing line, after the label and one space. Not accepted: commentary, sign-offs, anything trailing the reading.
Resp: 11:43
